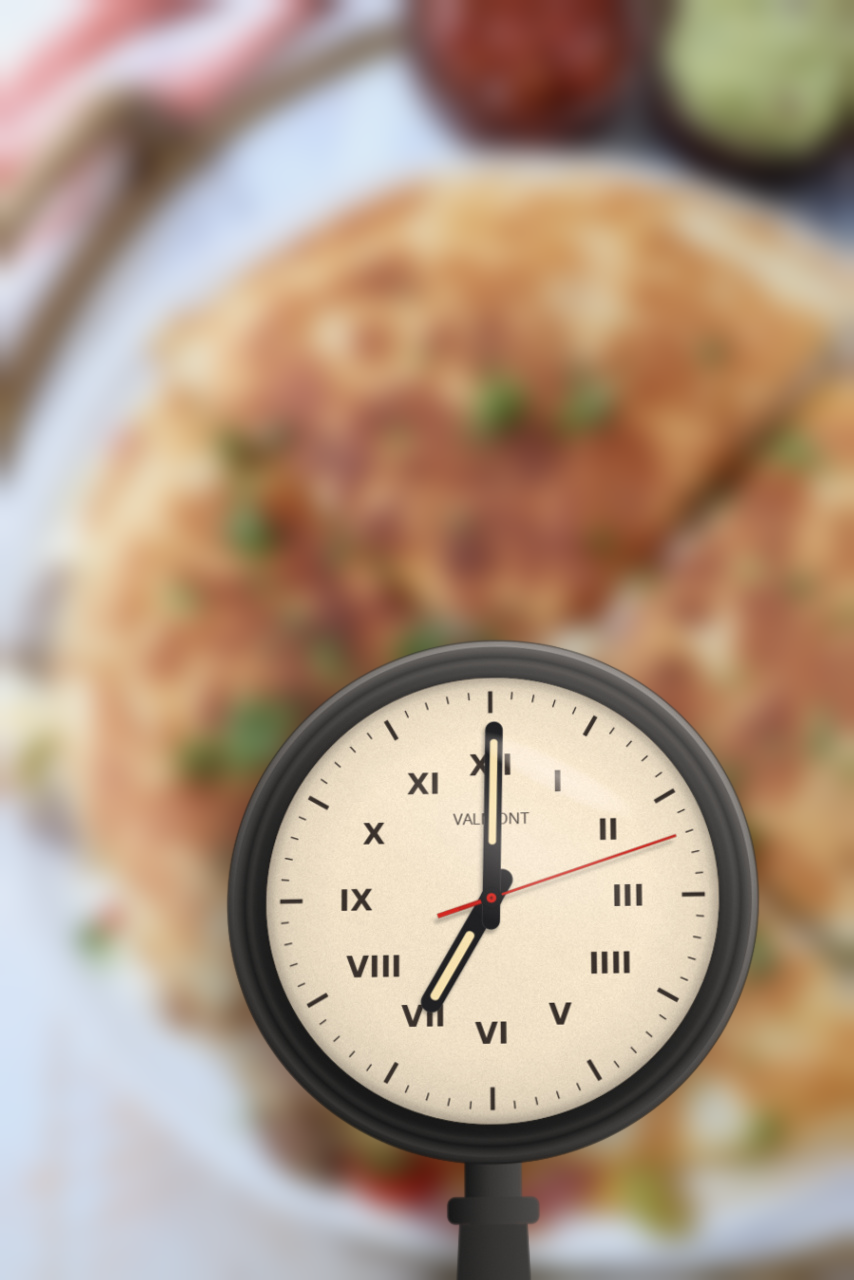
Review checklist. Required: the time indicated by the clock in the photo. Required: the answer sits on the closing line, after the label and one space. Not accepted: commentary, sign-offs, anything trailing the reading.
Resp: 7:00:12
